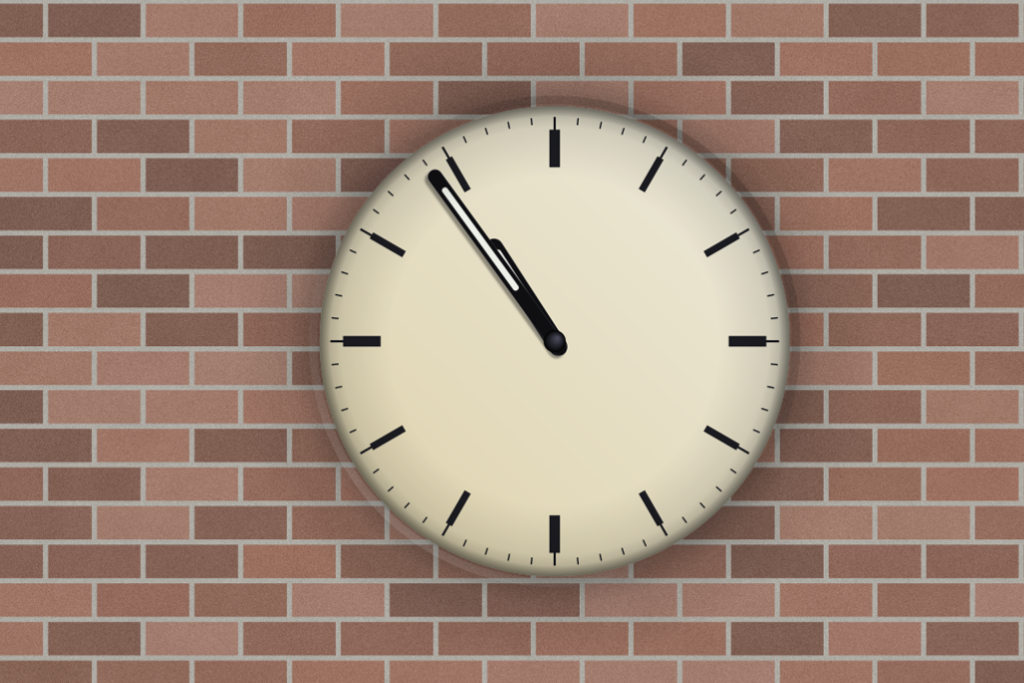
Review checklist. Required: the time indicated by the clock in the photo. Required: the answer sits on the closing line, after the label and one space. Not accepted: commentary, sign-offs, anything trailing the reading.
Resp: 10:54
